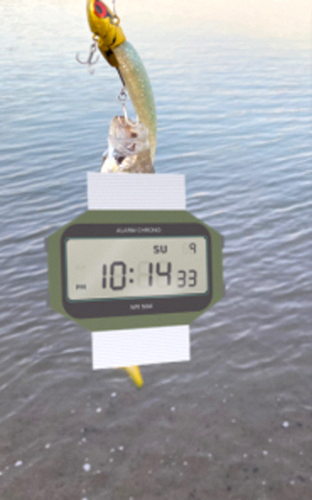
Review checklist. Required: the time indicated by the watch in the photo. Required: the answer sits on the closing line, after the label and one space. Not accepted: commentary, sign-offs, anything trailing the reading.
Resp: 10:14:33
